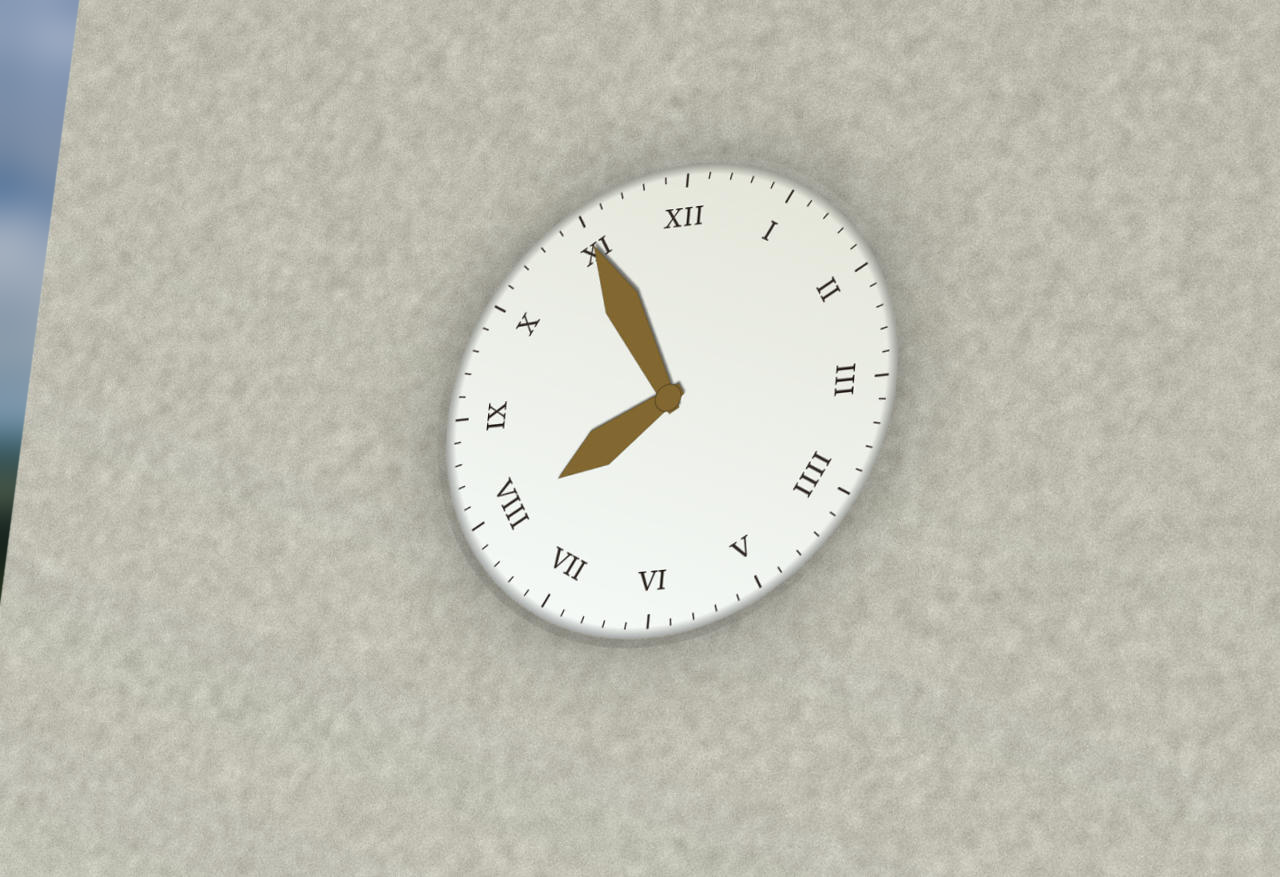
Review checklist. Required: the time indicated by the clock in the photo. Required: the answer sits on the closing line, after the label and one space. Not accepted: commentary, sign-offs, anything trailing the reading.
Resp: 7:55
